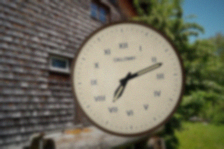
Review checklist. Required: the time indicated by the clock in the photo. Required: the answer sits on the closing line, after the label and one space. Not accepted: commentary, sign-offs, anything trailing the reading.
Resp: 7:12
